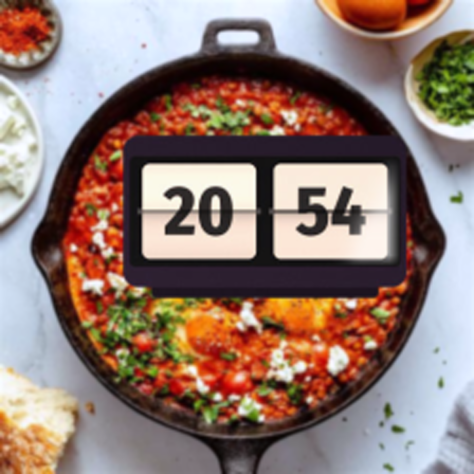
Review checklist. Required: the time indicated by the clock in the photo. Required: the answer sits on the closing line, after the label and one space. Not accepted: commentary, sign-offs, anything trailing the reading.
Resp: 20:54
